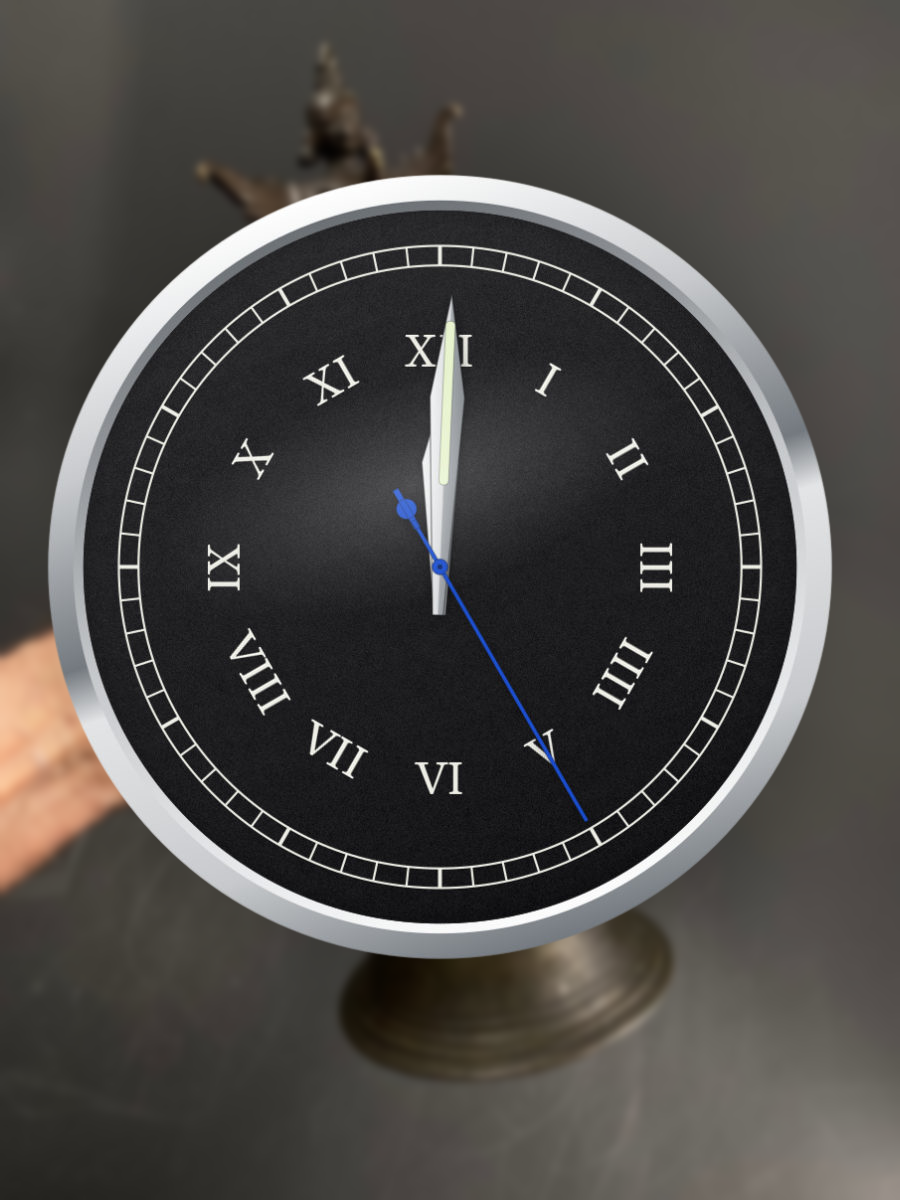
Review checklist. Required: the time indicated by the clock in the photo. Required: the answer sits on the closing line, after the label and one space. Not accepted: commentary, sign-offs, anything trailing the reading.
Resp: 12:00:25
